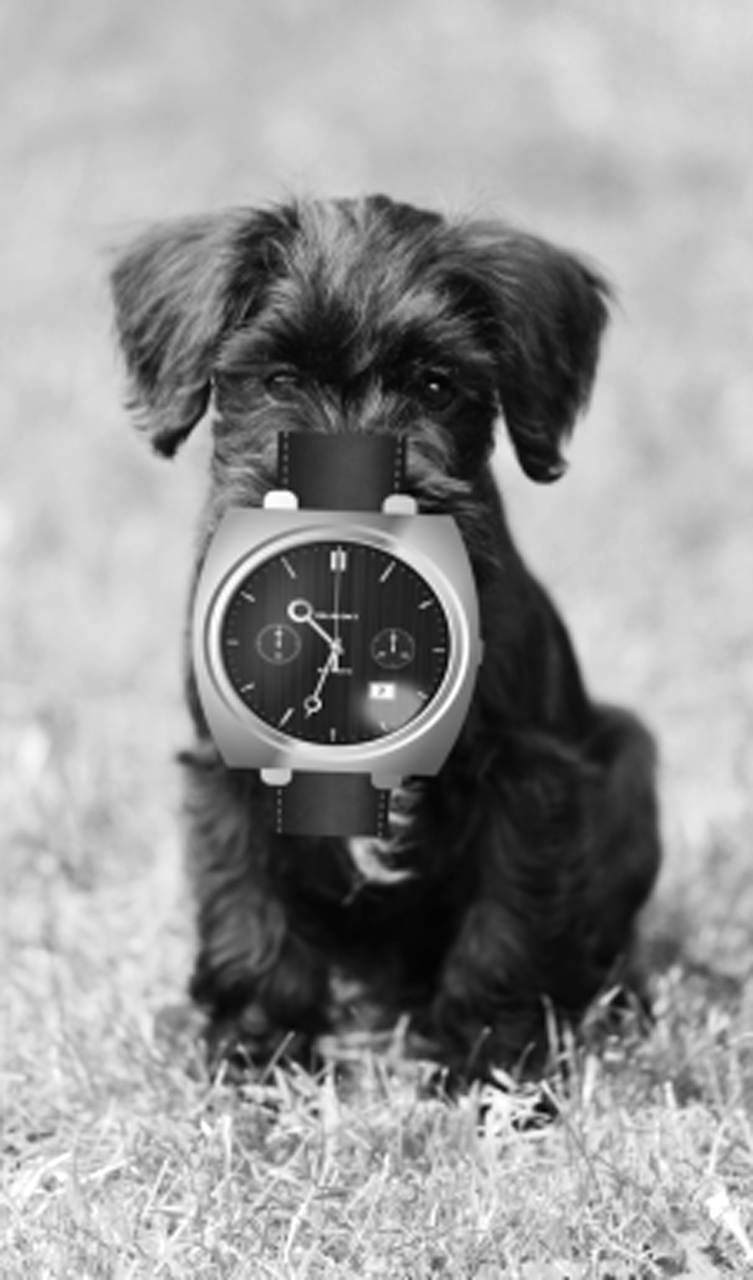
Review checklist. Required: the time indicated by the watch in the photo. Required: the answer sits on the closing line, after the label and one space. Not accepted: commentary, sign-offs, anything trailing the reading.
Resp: 10:33
